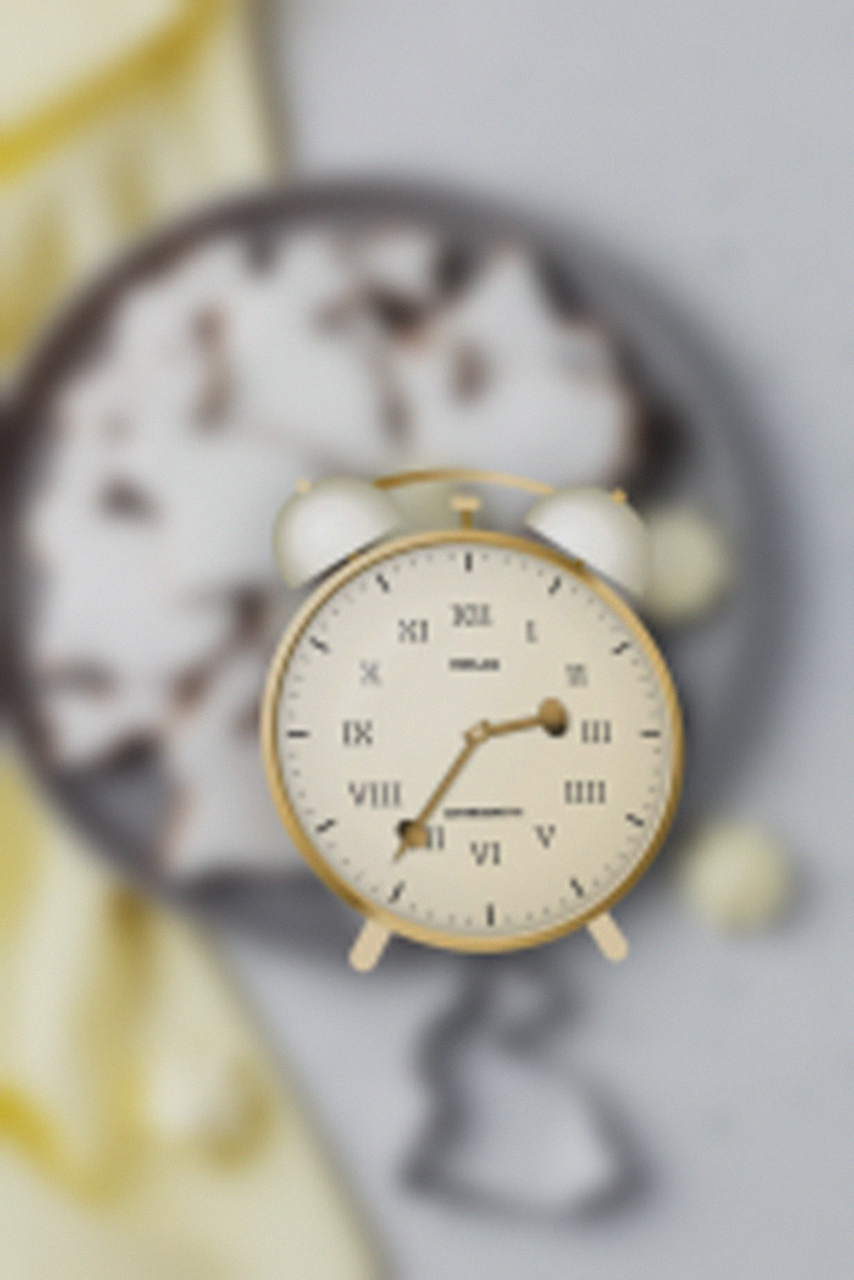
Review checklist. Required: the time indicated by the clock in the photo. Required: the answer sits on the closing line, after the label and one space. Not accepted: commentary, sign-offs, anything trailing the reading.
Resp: 2:36
